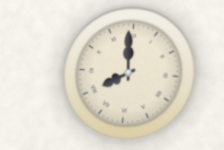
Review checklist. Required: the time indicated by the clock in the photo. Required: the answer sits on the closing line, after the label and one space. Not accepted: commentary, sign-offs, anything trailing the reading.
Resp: 7:59
